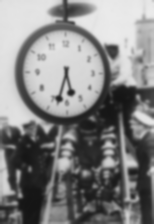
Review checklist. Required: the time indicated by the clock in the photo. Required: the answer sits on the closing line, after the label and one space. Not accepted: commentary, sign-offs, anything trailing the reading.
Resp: 5:33
